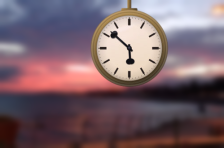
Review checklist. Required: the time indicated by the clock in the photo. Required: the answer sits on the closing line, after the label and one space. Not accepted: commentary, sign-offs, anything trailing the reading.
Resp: 5:52
